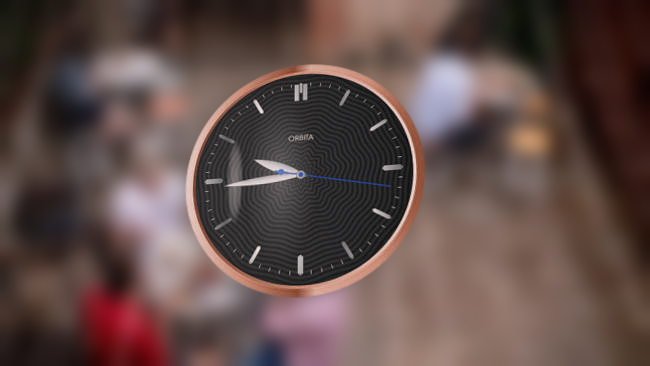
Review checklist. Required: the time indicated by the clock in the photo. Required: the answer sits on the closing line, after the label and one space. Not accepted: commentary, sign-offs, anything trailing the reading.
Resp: 9:44:17
